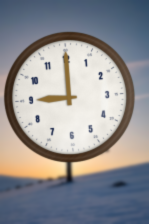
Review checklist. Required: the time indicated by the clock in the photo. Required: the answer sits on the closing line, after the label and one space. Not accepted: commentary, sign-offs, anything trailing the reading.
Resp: 9:00
